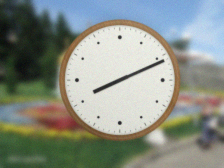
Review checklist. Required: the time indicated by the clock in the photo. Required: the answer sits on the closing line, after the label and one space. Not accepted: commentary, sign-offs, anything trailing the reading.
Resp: 8:11
